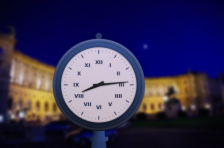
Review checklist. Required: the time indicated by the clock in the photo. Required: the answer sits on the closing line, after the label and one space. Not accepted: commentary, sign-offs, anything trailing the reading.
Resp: 8:14
